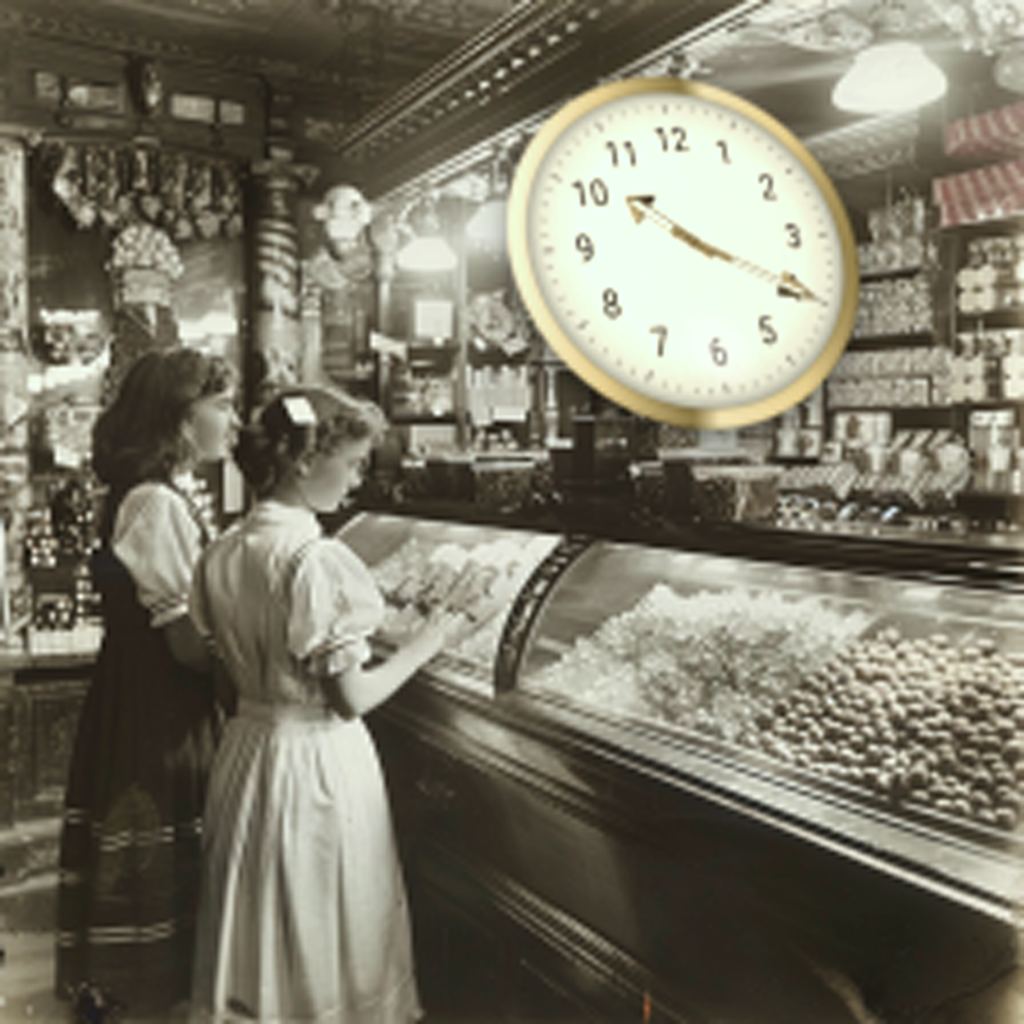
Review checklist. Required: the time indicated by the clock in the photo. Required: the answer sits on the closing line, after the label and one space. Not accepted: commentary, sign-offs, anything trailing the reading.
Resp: 10:20
